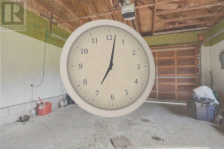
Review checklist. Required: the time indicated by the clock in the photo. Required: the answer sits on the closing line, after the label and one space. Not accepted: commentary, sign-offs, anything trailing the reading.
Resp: 7:02
